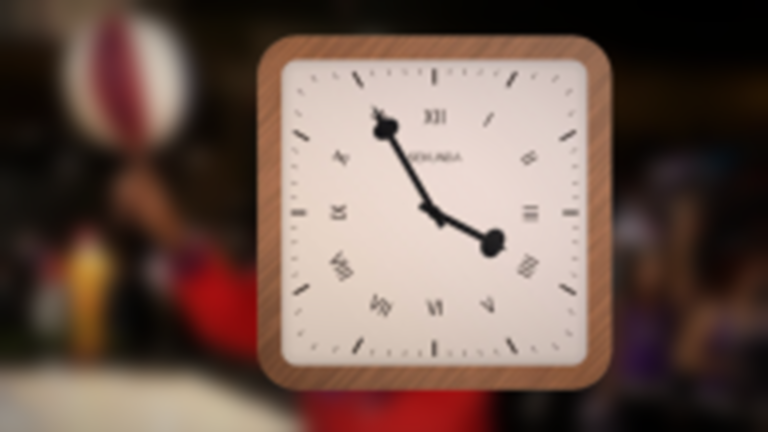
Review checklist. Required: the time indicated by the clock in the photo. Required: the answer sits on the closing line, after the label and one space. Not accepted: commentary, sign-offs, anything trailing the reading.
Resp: 3:55
